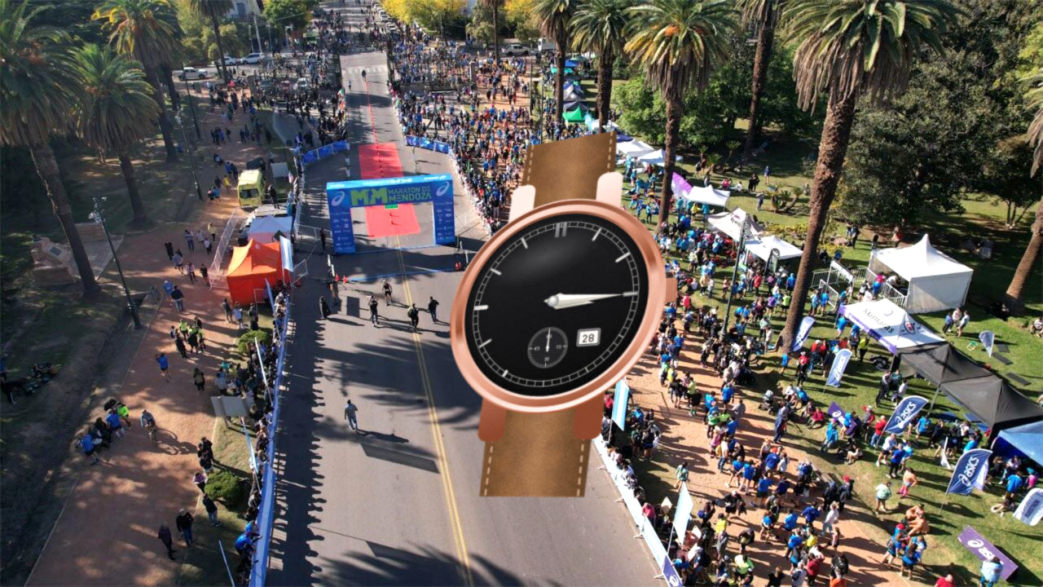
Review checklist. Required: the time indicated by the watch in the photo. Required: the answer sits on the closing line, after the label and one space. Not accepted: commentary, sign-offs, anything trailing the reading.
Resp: 3:15
